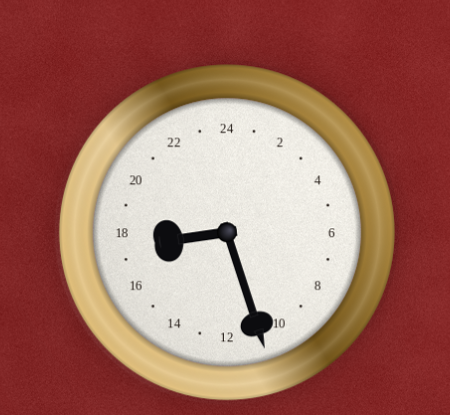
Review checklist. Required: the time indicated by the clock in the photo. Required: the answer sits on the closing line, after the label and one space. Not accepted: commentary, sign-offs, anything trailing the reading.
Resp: 17:27
